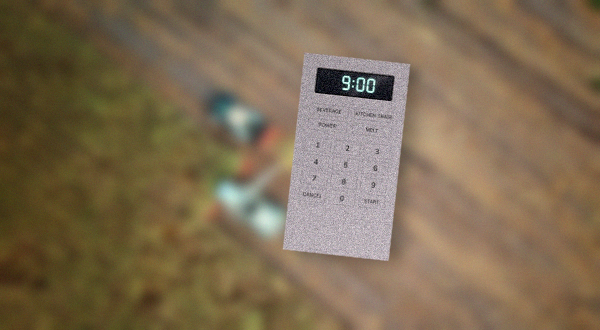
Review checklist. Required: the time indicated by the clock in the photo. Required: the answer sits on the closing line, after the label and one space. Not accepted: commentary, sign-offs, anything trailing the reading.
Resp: 9:00
